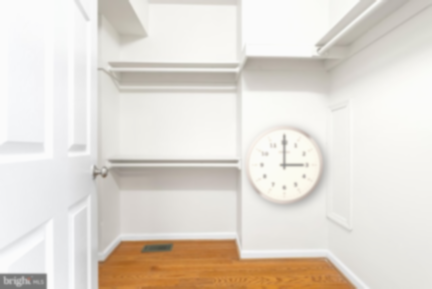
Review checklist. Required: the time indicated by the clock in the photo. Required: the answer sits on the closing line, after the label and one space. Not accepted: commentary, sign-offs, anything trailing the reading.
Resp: 3:00
